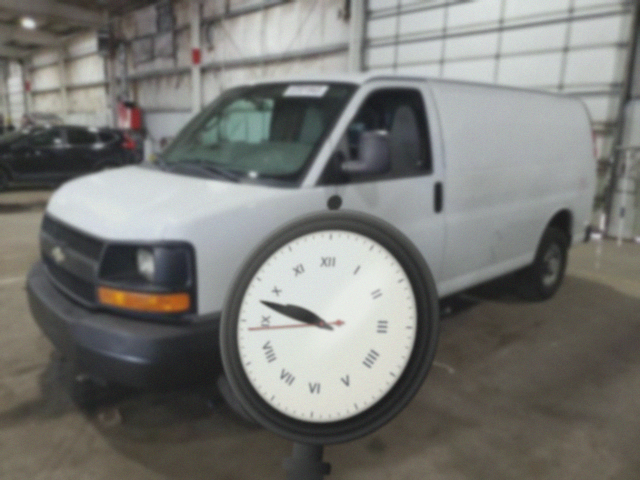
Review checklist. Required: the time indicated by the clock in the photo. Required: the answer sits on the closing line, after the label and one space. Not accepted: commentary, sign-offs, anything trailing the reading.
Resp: 9:47:44
